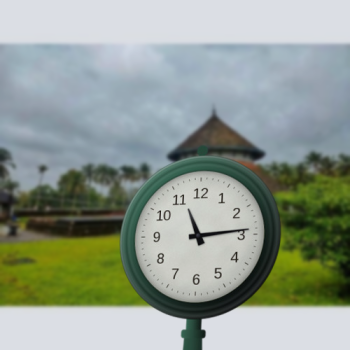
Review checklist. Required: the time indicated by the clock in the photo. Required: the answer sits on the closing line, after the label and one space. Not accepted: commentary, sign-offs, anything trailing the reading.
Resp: 11:14
